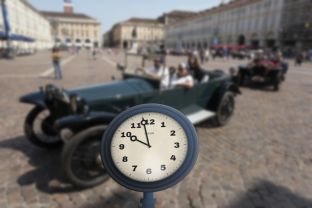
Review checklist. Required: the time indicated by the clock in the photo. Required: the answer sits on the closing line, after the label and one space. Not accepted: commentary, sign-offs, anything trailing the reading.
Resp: 9:58
